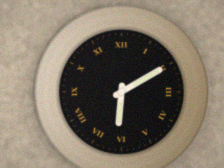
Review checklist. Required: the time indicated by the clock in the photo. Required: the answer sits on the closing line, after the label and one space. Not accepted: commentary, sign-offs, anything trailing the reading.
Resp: 6:10
